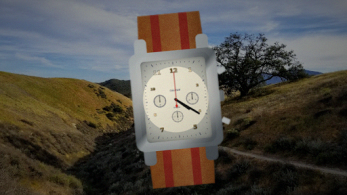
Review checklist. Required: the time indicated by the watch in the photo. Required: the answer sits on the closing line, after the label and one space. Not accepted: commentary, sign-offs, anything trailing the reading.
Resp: 4:21
